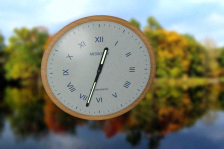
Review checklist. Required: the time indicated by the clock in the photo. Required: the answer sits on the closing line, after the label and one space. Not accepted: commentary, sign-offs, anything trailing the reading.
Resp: 12:33
